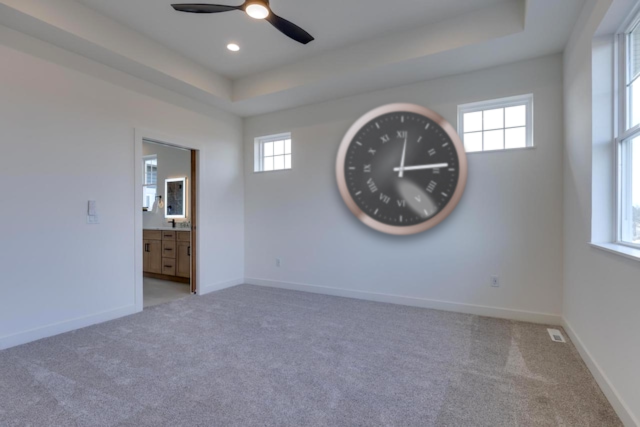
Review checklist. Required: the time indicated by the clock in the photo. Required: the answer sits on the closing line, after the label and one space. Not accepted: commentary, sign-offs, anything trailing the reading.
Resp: 12:14
